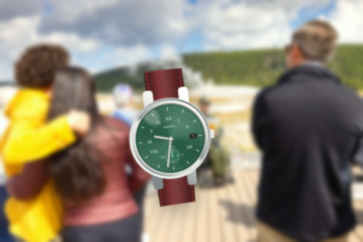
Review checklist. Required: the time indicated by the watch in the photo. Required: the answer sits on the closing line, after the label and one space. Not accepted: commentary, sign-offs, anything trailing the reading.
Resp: 9:32
